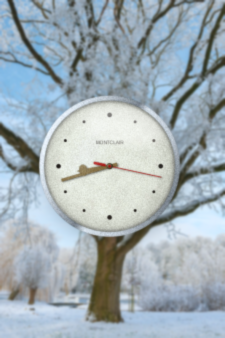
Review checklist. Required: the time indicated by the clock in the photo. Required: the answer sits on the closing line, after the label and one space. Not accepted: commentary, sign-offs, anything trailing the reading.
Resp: 8:42:17
